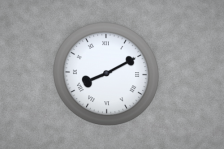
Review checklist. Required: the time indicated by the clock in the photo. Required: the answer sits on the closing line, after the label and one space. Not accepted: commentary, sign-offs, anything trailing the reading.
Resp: 8:10
